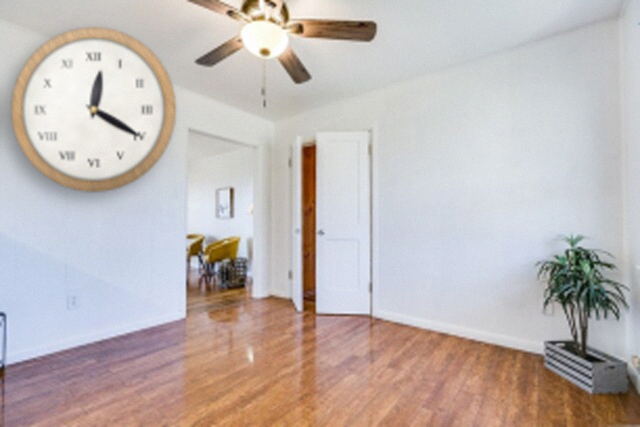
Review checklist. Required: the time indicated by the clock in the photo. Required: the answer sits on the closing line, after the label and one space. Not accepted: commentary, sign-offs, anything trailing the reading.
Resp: 12:20
